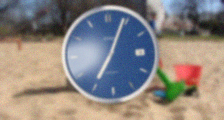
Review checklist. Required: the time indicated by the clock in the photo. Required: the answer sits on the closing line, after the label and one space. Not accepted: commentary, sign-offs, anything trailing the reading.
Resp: 7:04
